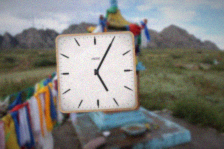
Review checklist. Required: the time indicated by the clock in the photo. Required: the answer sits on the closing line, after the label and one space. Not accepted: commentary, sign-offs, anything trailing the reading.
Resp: 5:05
